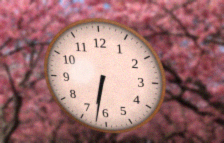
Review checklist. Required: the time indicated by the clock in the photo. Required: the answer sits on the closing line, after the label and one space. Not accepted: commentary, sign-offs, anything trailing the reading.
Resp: 6:32
